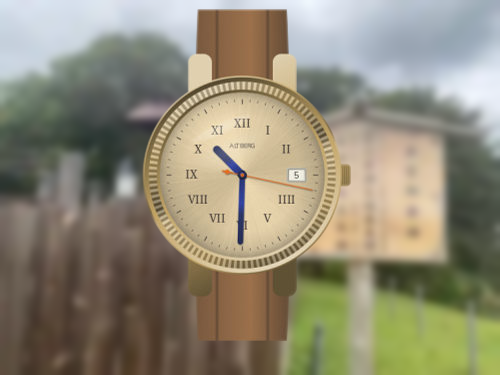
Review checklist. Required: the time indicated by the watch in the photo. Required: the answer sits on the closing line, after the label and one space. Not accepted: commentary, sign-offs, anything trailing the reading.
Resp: 10:30:17
